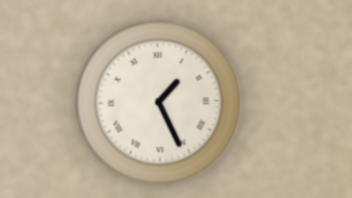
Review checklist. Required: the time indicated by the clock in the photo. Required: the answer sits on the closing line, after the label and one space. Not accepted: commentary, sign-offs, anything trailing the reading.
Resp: 1:26
